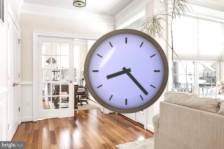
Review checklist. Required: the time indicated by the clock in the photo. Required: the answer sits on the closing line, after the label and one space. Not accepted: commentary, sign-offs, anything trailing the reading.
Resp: 8:23
